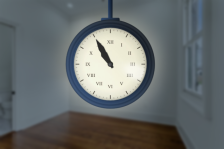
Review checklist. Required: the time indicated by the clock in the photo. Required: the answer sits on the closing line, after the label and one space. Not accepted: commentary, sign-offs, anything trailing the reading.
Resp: 10:55
